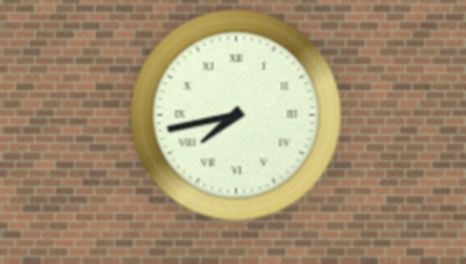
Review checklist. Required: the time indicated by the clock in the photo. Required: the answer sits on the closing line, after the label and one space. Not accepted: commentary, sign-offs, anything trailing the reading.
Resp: 7:43
